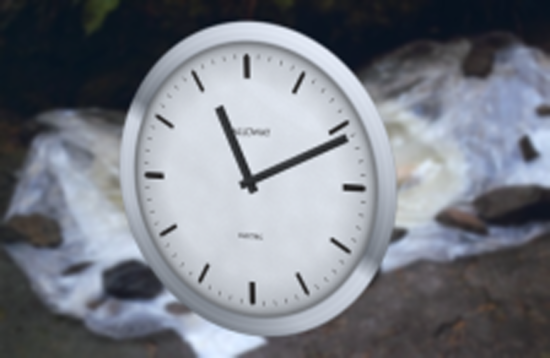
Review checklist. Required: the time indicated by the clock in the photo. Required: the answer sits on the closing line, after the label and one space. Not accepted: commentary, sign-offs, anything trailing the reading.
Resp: 11:11
